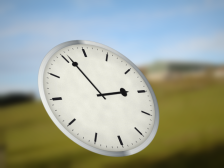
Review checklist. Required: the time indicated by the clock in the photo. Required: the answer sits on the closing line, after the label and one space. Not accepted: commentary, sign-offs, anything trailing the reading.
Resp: 2:56
